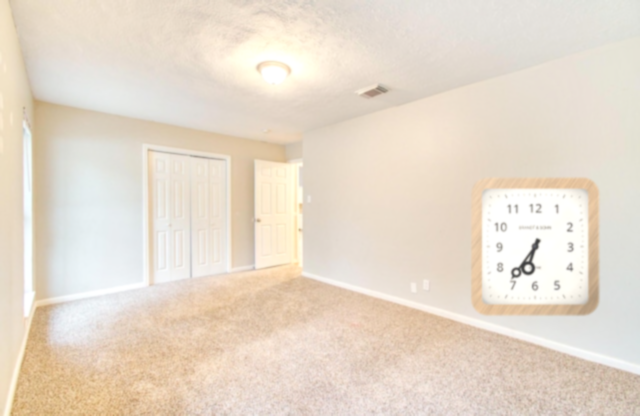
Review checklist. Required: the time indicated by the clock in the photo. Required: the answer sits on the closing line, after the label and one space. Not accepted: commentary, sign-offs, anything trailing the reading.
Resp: 6:36
